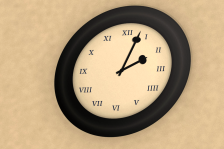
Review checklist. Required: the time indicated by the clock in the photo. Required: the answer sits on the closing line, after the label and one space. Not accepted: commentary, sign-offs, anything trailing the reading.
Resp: 2:03
